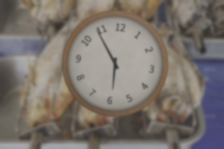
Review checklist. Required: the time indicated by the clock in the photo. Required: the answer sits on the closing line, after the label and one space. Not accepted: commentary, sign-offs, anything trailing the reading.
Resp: 5:54
